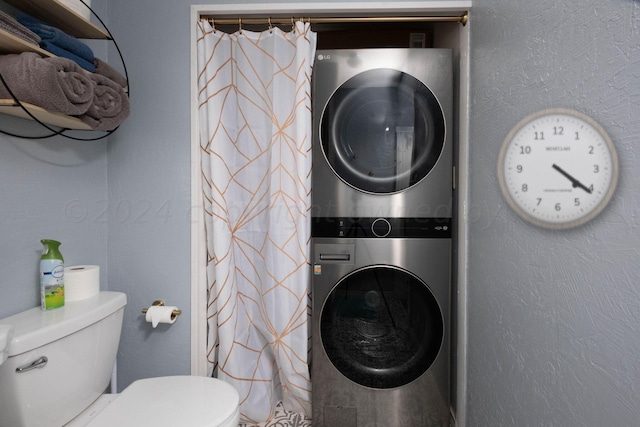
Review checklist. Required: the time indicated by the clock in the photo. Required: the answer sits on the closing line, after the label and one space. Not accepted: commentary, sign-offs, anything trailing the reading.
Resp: 4:21
